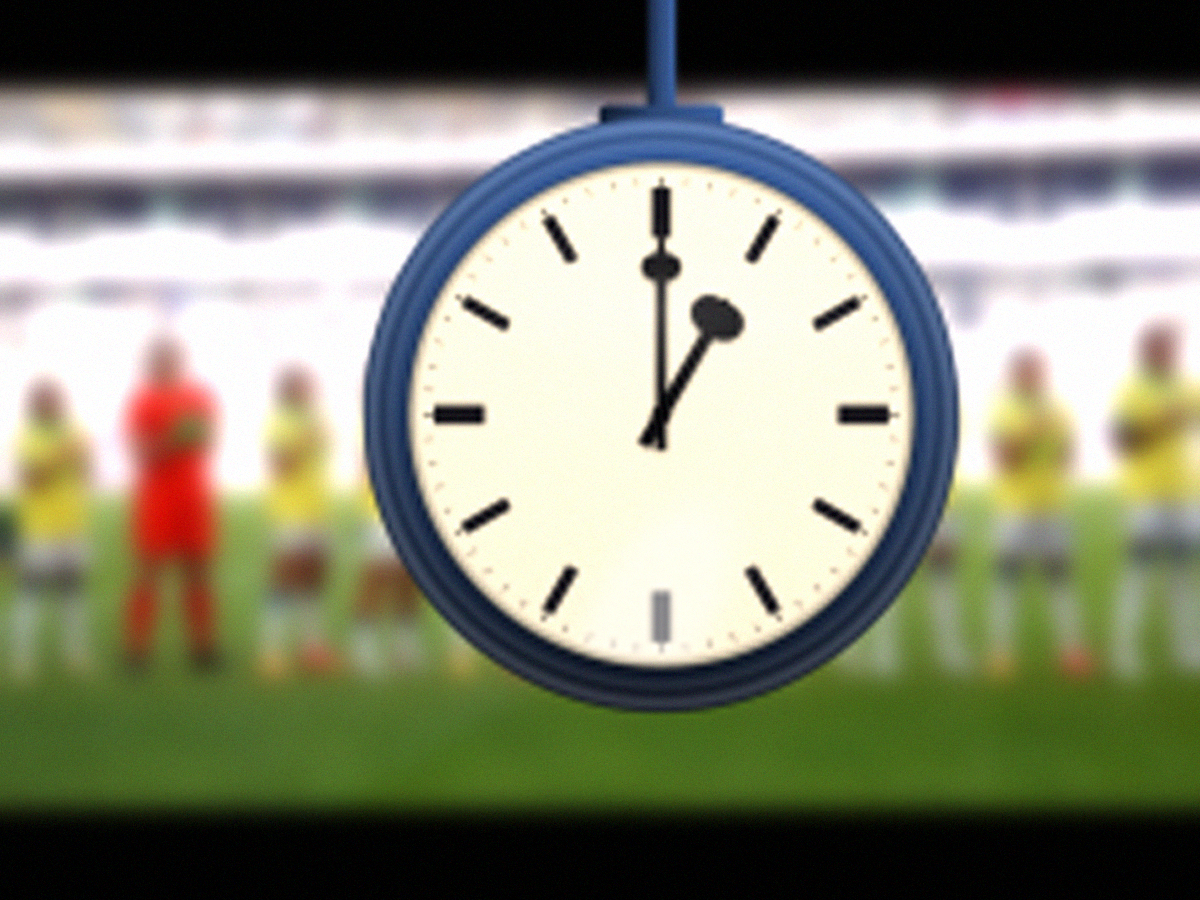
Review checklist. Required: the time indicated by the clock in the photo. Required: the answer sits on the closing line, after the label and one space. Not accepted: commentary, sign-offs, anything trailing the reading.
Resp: 1:00
